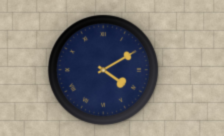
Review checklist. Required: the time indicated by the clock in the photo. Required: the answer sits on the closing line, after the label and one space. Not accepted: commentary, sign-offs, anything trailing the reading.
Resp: 4:10
